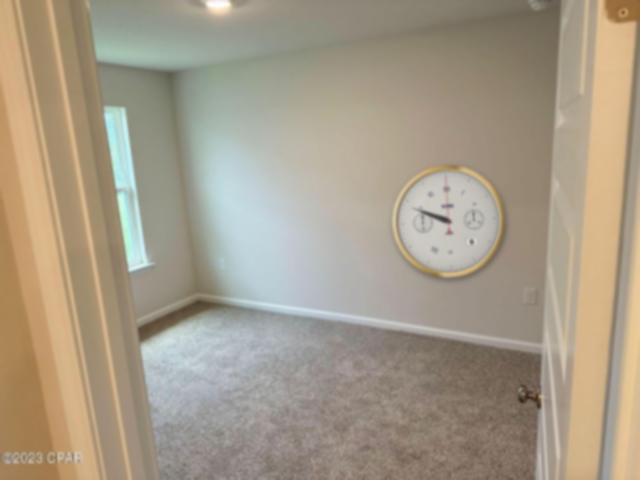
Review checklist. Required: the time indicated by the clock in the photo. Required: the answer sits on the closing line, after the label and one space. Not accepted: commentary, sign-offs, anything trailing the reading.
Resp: 9:49
